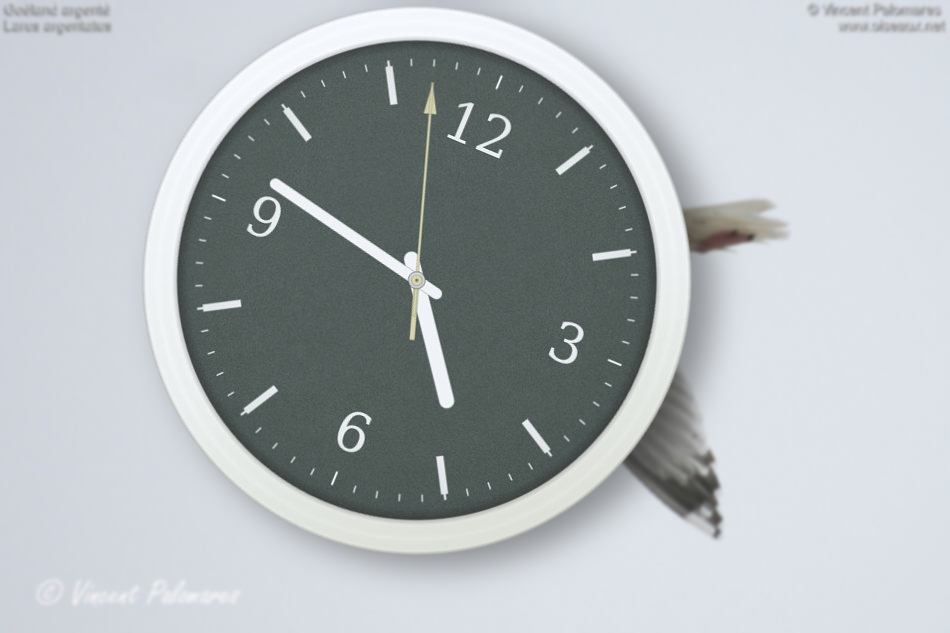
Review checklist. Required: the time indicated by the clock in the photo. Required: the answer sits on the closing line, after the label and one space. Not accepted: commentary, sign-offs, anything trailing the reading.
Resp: 4:46:57
